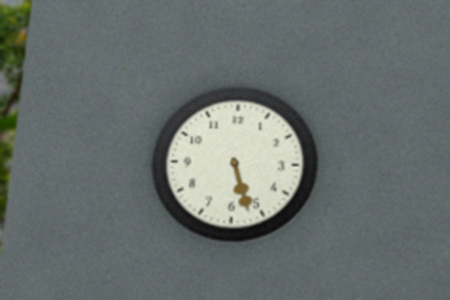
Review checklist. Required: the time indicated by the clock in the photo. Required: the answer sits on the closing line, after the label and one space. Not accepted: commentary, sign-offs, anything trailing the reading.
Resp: 5:27
